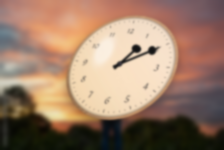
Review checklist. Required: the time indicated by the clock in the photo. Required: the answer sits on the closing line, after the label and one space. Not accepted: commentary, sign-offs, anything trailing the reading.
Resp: 1:10
